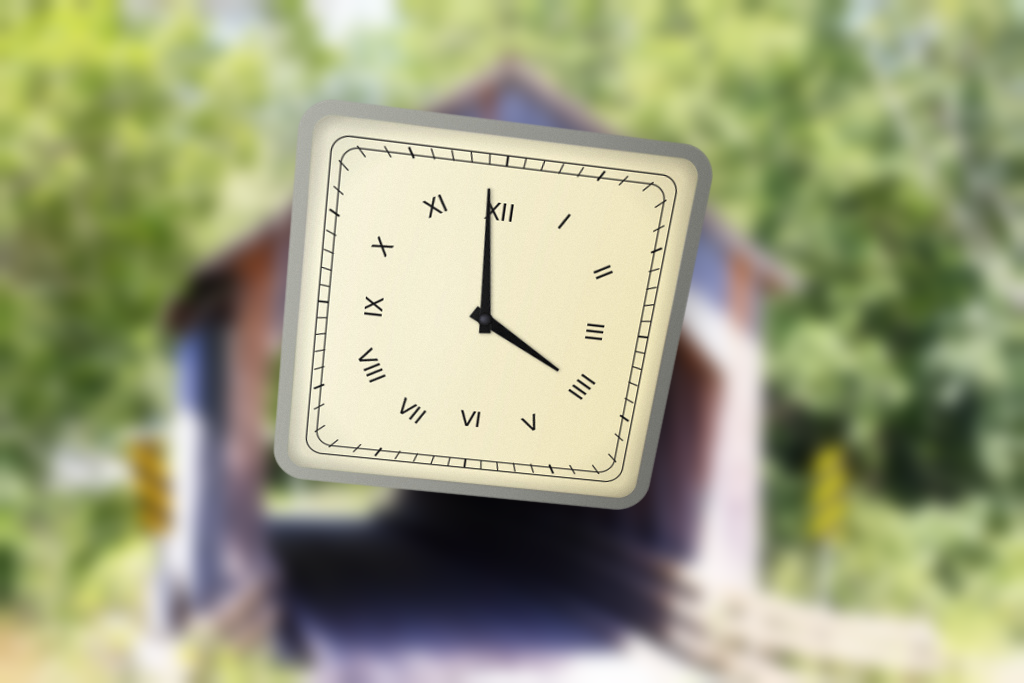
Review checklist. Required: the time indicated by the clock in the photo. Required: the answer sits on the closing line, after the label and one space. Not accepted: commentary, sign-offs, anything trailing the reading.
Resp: 3:59
